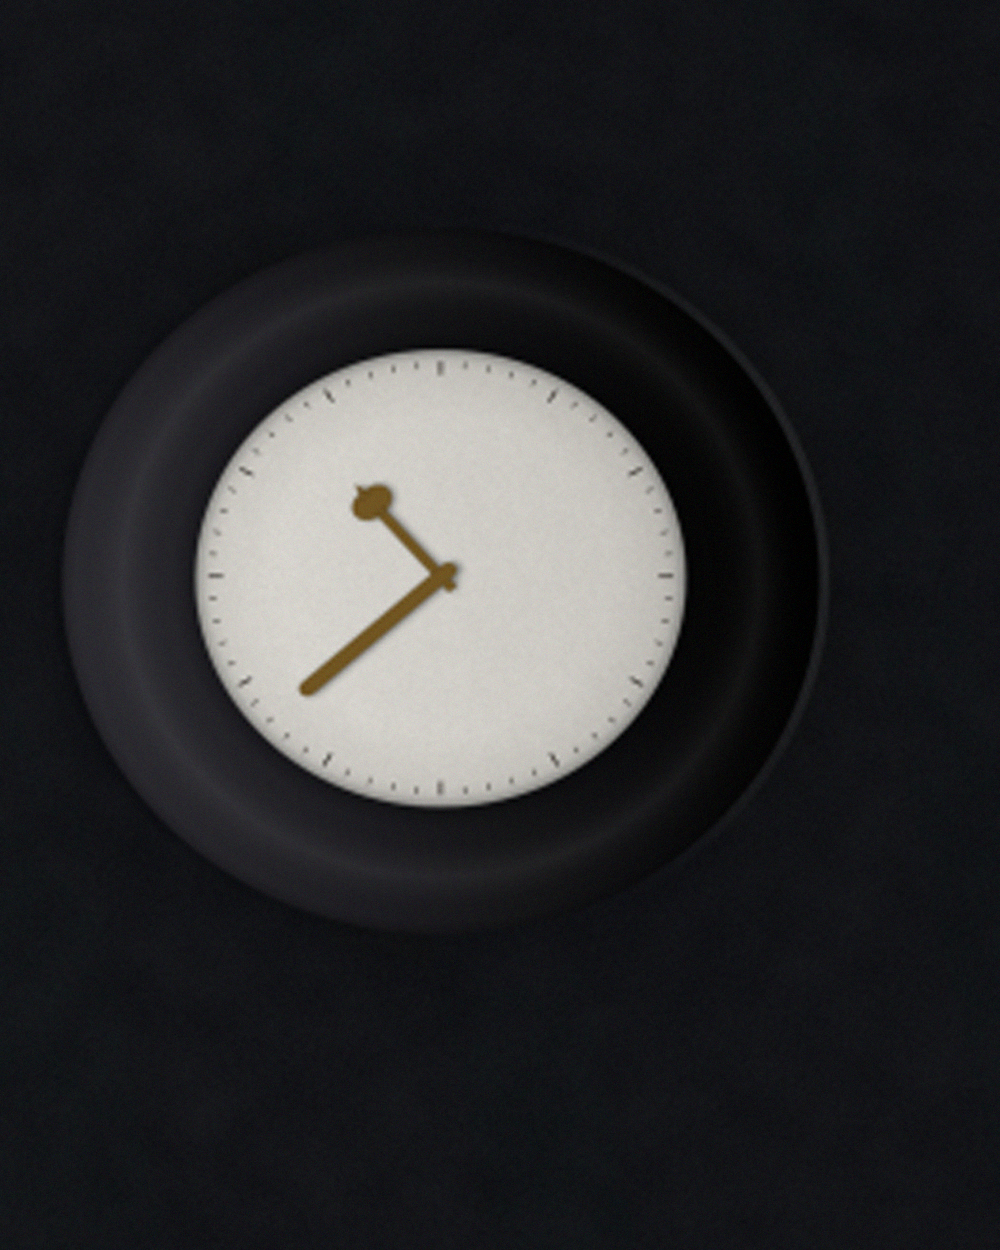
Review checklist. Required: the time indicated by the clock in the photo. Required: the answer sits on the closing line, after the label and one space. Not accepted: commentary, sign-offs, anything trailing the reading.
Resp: 10:38
